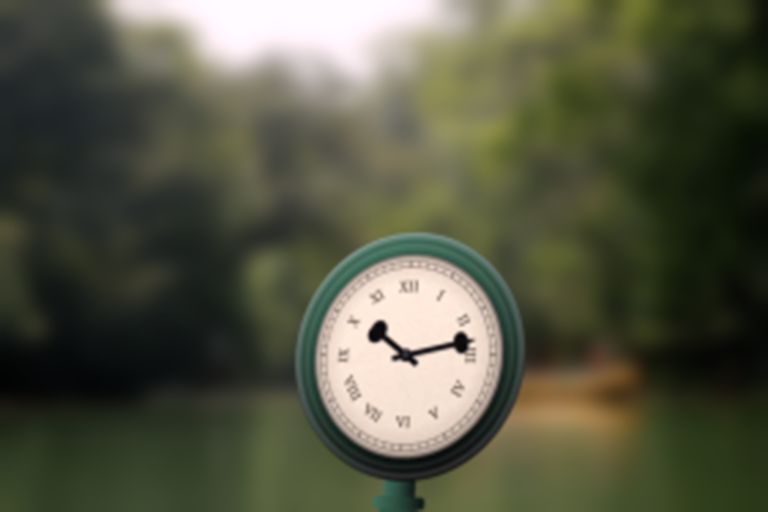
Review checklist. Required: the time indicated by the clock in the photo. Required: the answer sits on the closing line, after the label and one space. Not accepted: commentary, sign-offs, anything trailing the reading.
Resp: 10:13
